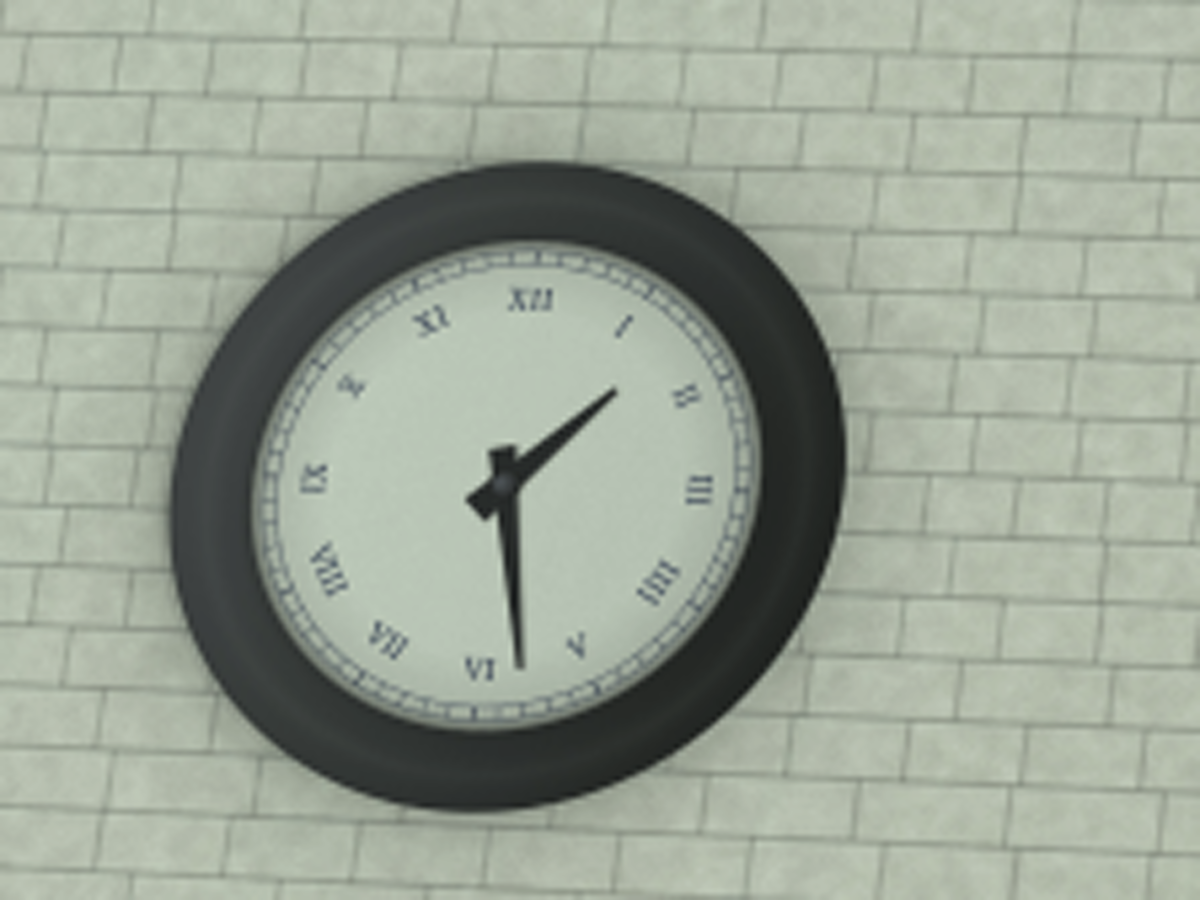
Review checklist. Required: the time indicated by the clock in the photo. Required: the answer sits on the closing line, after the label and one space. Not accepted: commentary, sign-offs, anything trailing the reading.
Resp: 1:28
